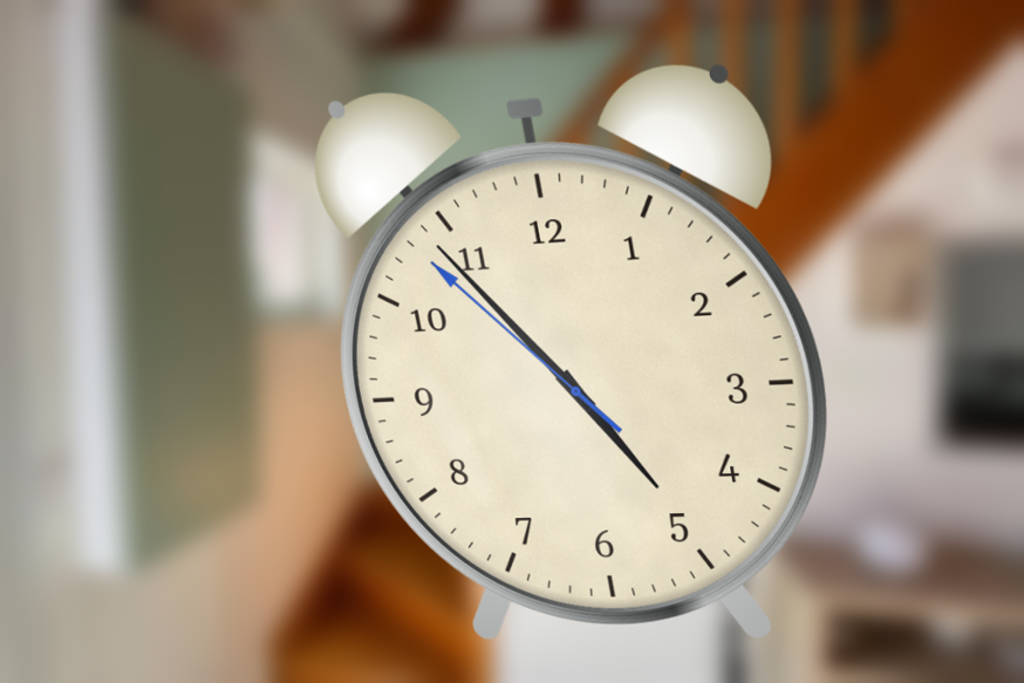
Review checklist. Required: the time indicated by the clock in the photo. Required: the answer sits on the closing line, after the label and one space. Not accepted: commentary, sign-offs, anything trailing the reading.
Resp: 4:53:53
